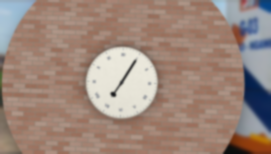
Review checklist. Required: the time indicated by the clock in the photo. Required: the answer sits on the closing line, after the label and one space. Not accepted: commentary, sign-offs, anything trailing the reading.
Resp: 7:05
